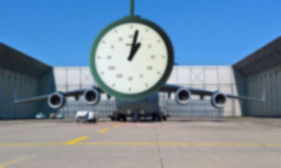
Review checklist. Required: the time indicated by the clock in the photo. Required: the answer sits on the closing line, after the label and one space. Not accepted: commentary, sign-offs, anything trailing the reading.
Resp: 1:02
